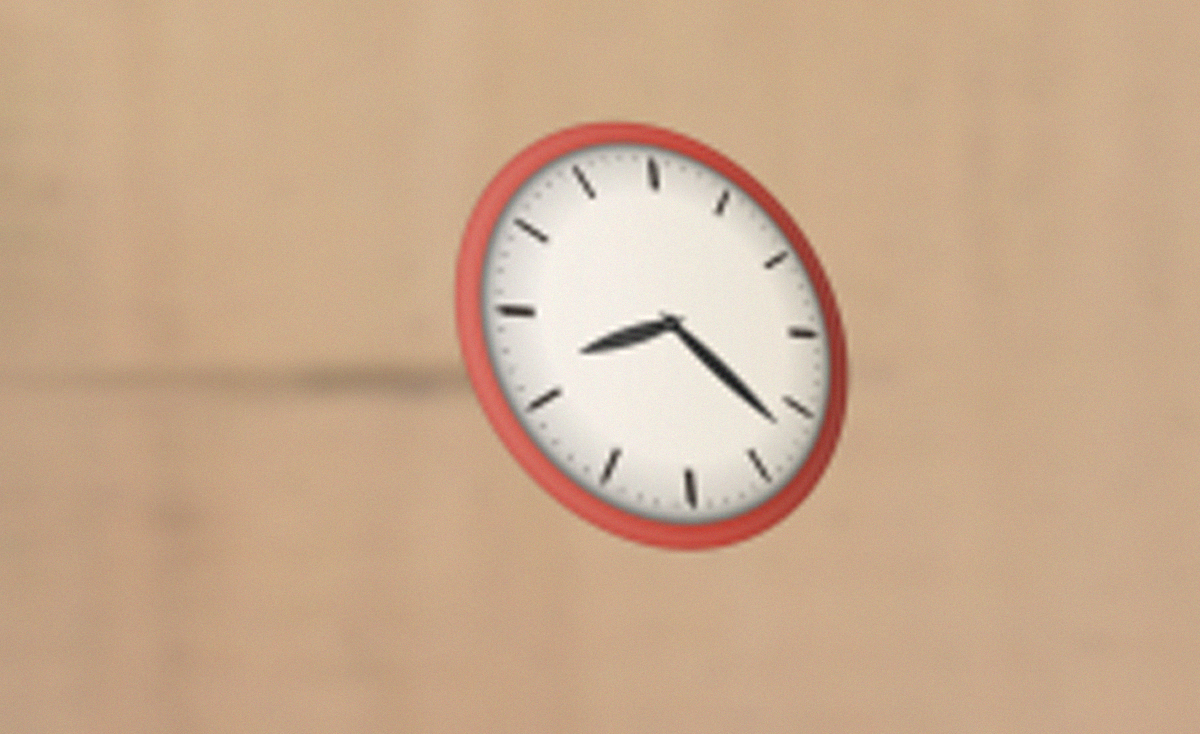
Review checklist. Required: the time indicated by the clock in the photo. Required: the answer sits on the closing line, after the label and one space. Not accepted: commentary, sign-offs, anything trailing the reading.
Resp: 8:22
